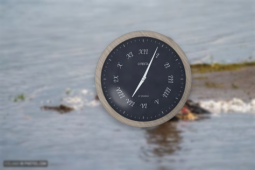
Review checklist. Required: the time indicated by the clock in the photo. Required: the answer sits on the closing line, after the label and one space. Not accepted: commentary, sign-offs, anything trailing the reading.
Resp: 7:04
